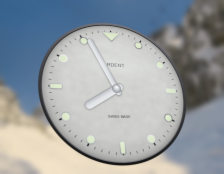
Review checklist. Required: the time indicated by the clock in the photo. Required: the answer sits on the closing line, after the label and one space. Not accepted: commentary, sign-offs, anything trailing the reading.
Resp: 7:56
